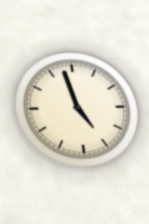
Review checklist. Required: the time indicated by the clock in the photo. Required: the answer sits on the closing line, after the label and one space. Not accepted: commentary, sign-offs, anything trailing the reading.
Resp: 4:58
